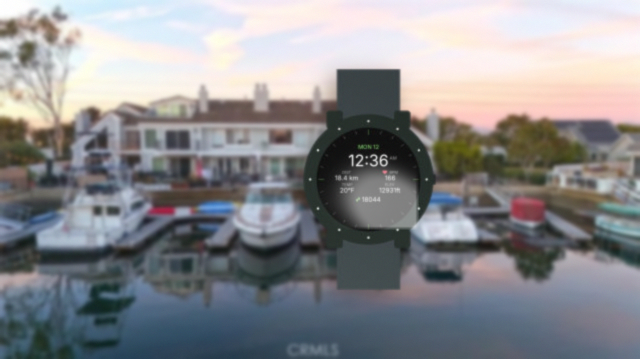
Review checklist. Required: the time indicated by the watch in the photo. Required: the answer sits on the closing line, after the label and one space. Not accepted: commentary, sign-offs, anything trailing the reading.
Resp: 12:36
